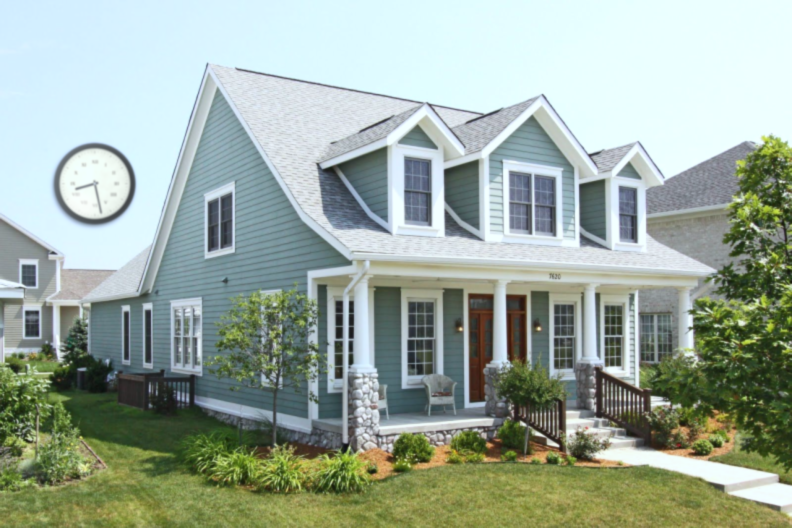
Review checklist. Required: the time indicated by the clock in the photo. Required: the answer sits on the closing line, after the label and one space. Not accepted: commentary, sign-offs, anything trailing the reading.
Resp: 8:28
